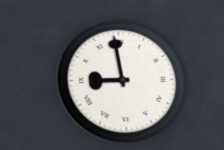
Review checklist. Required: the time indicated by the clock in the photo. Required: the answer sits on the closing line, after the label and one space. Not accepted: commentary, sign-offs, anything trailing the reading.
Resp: 8:59
